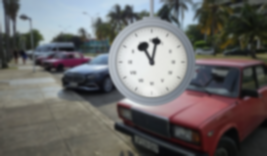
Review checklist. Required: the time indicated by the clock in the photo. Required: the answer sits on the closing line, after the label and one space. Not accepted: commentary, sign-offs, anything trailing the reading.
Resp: 11:02
